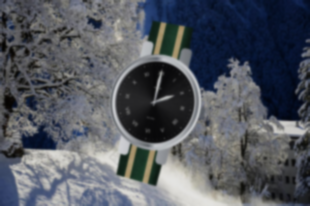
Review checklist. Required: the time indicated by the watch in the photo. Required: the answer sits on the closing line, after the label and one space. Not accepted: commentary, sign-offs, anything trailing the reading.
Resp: 2:00
